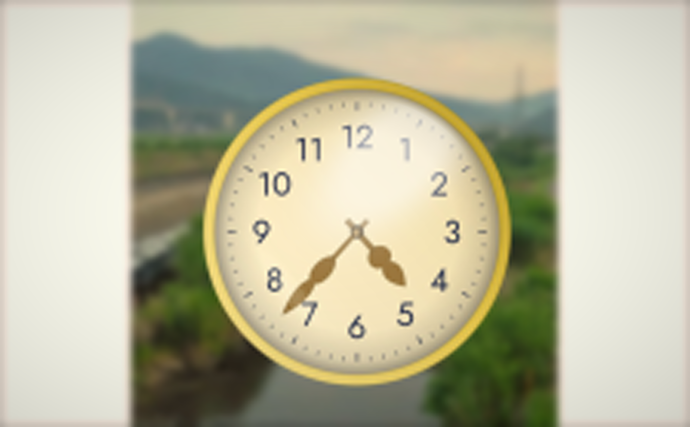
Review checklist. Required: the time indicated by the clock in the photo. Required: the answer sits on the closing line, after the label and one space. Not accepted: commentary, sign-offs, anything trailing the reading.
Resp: 4:37
